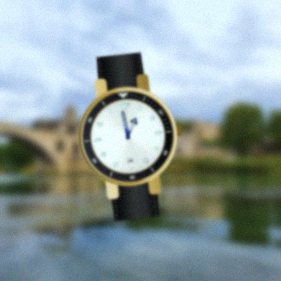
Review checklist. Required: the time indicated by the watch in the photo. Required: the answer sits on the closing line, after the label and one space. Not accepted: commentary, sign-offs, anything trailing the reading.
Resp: 12:59
